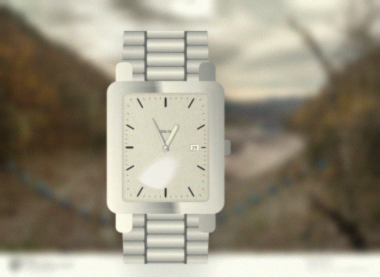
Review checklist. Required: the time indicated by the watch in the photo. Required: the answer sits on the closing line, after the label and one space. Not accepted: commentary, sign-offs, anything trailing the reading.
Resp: 12:56
